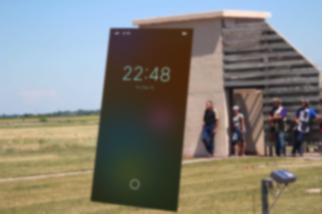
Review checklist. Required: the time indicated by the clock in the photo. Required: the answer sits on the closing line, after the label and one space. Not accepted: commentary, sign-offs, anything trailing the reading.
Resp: 22:48
